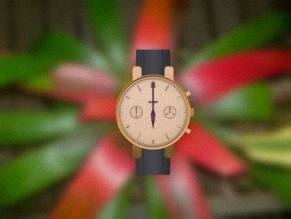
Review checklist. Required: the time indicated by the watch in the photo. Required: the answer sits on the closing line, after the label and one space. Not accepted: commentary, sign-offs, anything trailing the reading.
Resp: 6:00
